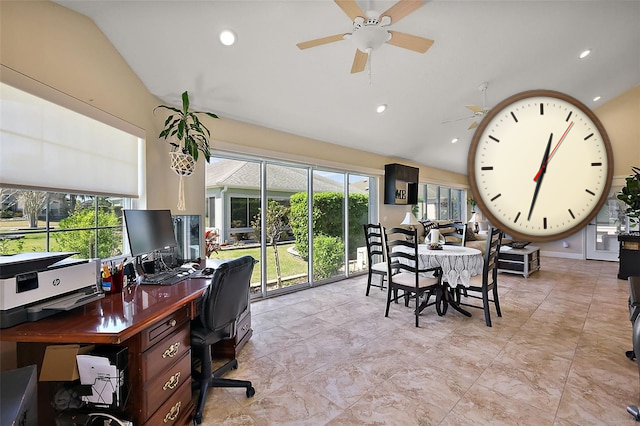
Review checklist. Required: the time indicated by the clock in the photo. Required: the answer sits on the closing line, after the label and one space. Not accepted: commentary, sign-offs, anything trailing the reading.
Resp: 12:33:06
